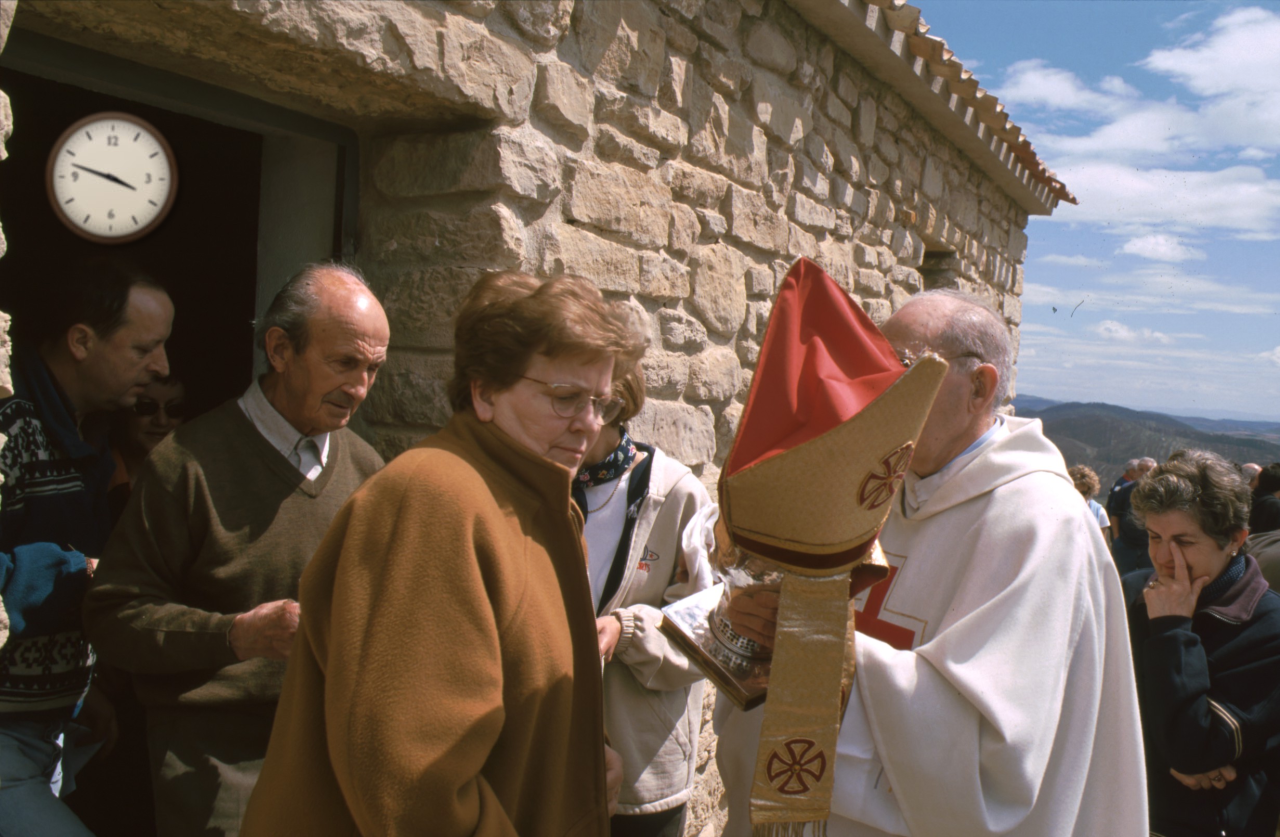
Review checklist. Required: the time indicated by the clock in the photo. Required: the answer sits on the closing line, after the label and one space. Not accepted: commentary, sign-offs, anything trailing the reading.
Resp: 3:48
